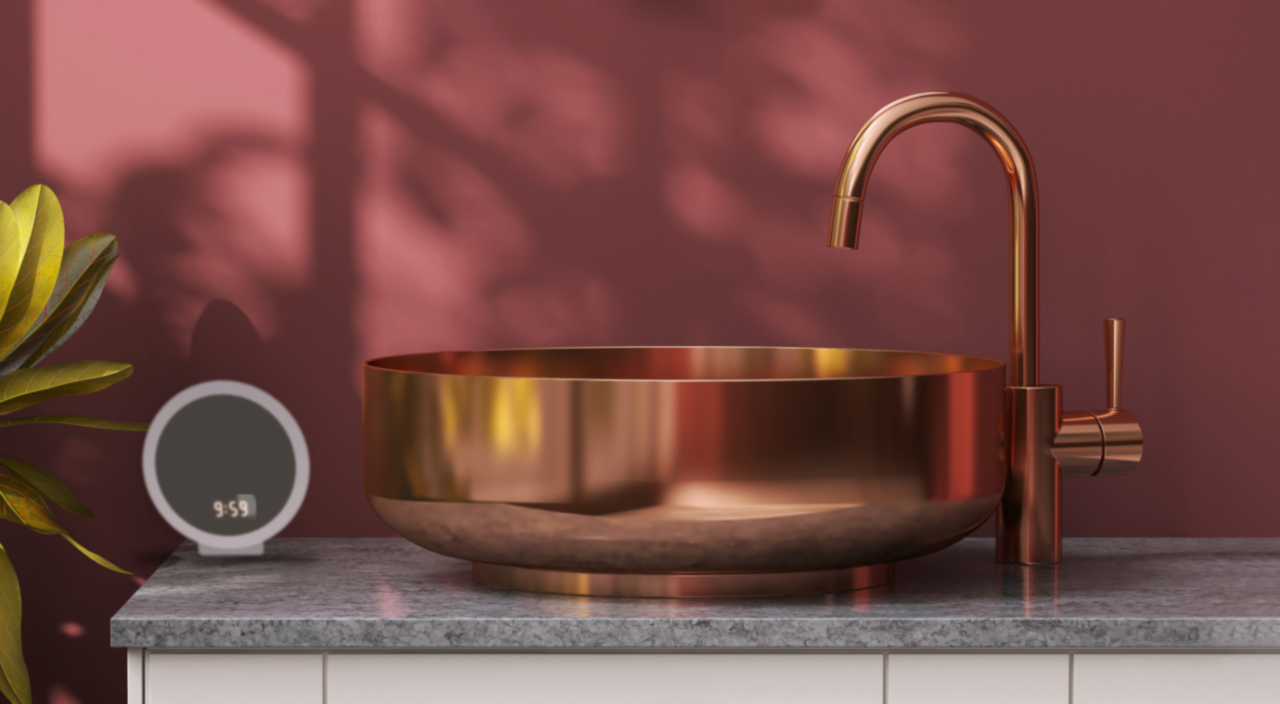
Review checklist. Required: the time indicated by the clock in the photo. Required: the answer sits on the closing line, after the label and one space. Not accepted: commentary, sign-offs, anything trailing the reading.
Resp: 9:59
